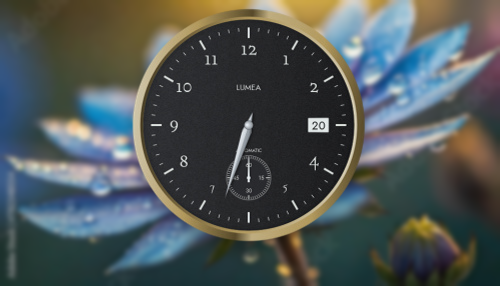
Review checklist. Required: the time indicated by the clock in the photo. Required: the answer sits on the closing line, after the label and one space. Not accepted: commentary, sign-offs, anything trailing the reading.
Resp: 6:33
